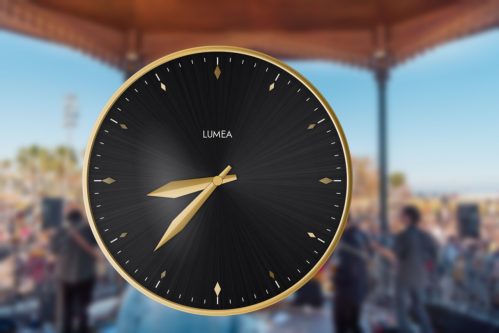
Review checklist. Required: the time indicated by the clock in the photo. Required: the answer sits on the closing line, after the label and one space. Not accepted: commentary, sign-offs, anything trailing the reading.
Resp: 8:37
